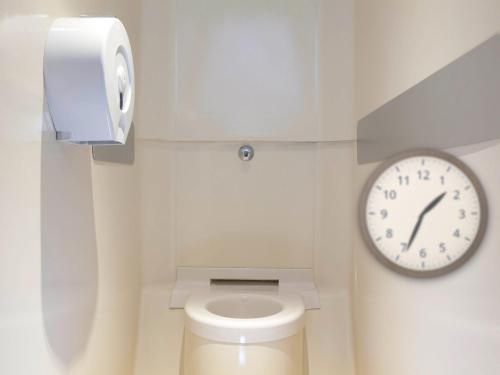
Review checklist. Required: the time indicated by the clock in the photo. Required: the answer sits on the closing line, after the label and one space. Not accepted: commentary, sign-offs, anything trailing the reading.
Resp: 1:34
